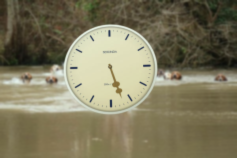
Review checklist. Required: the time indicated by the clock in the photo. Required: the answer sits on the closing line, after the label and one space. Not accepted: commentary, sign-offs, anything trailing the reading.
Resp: 5:27
